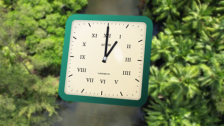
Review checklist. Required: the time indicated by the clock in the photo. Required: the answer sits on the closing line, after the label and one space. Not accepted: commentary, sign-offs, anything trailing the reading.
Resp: 1:00
